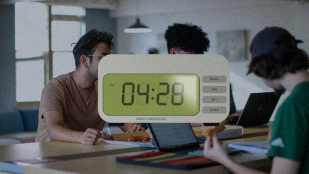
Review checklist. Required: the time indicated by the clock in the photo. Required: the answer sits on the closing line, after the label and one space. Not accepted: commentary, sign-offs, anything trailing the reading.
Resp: 4:28
